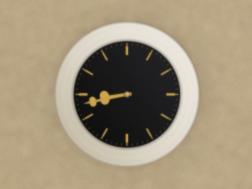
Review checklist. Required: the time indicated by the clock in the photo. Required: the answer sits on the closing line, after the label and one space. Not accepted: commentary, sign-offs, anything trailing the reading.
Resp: 8:43
